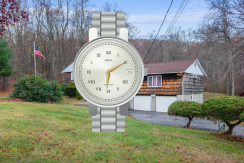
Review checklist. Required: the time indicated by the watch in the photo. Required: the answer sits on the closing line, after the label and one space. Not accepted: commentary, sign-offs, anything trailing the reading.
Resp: 6:10
